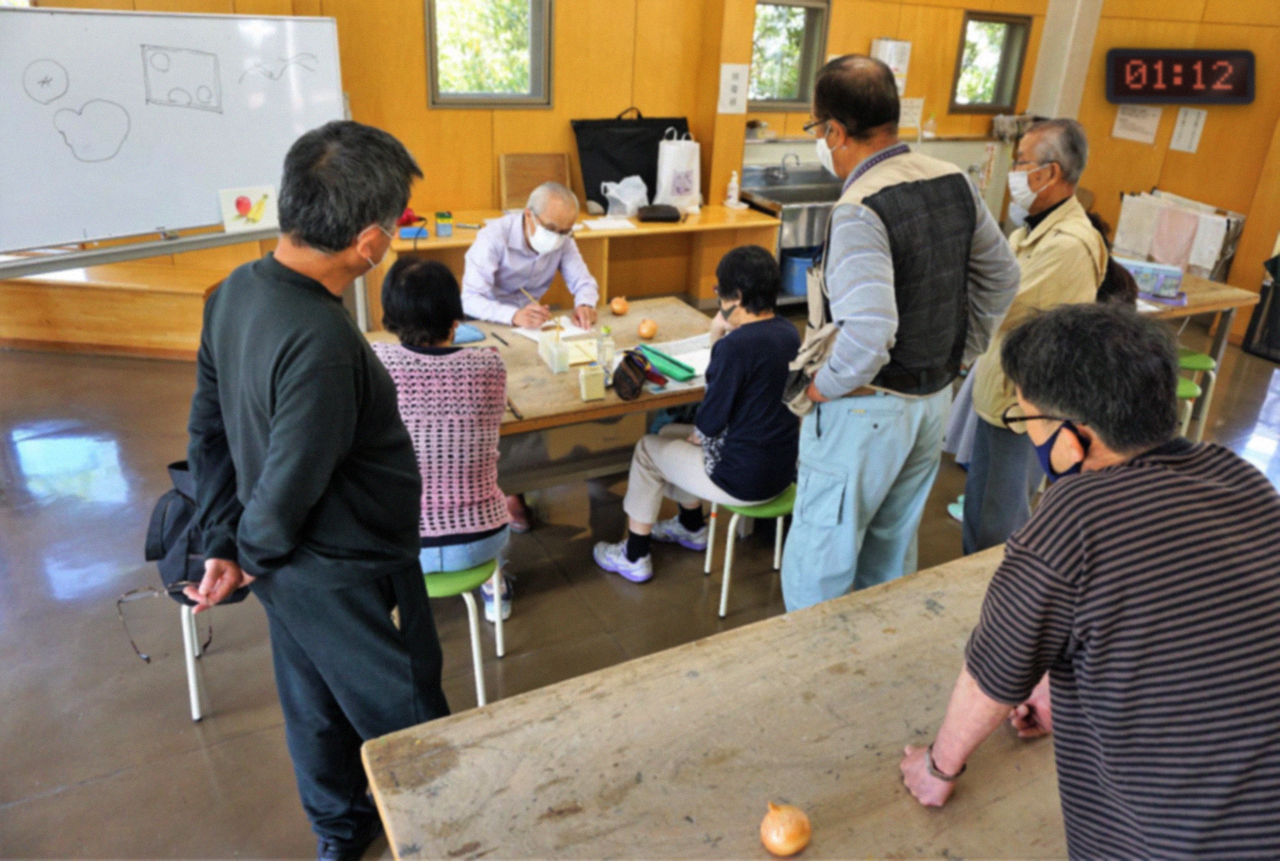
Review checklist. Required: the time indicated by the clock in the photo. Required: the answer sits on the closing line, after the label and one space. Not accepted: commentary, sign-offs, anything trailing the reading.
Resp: 1:12
